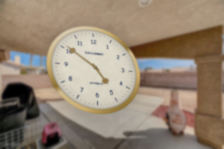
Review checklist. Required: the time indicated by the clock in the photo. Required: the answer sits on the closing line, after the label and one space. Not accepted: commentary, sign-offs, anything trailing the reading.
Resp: 4:51
